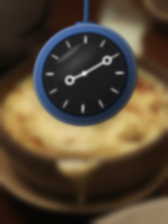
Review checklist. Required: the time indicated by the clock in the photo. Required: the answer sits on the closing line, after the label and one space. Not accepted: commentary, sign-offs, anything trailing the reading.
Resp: 8:10
